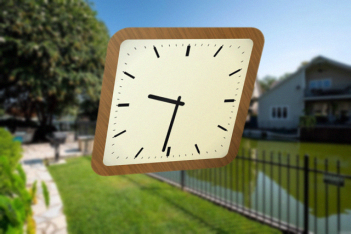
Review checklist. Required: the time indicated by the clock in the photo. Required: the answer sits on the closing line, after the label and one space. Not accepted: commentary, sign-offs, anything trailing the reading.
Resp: 9:31
